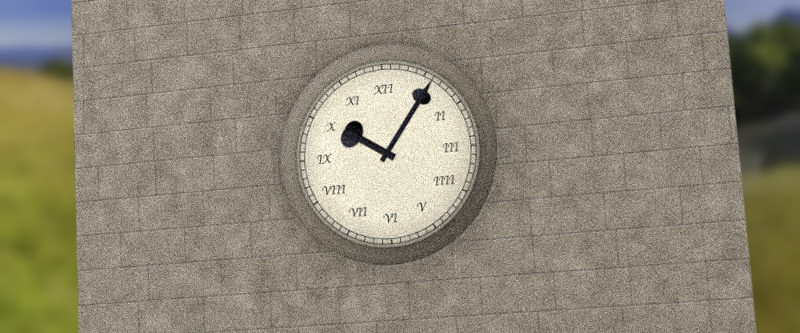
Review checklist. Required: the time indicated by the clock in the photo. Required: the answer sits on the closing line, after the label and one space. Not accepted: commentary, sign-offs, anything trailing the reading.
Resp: 10:06
